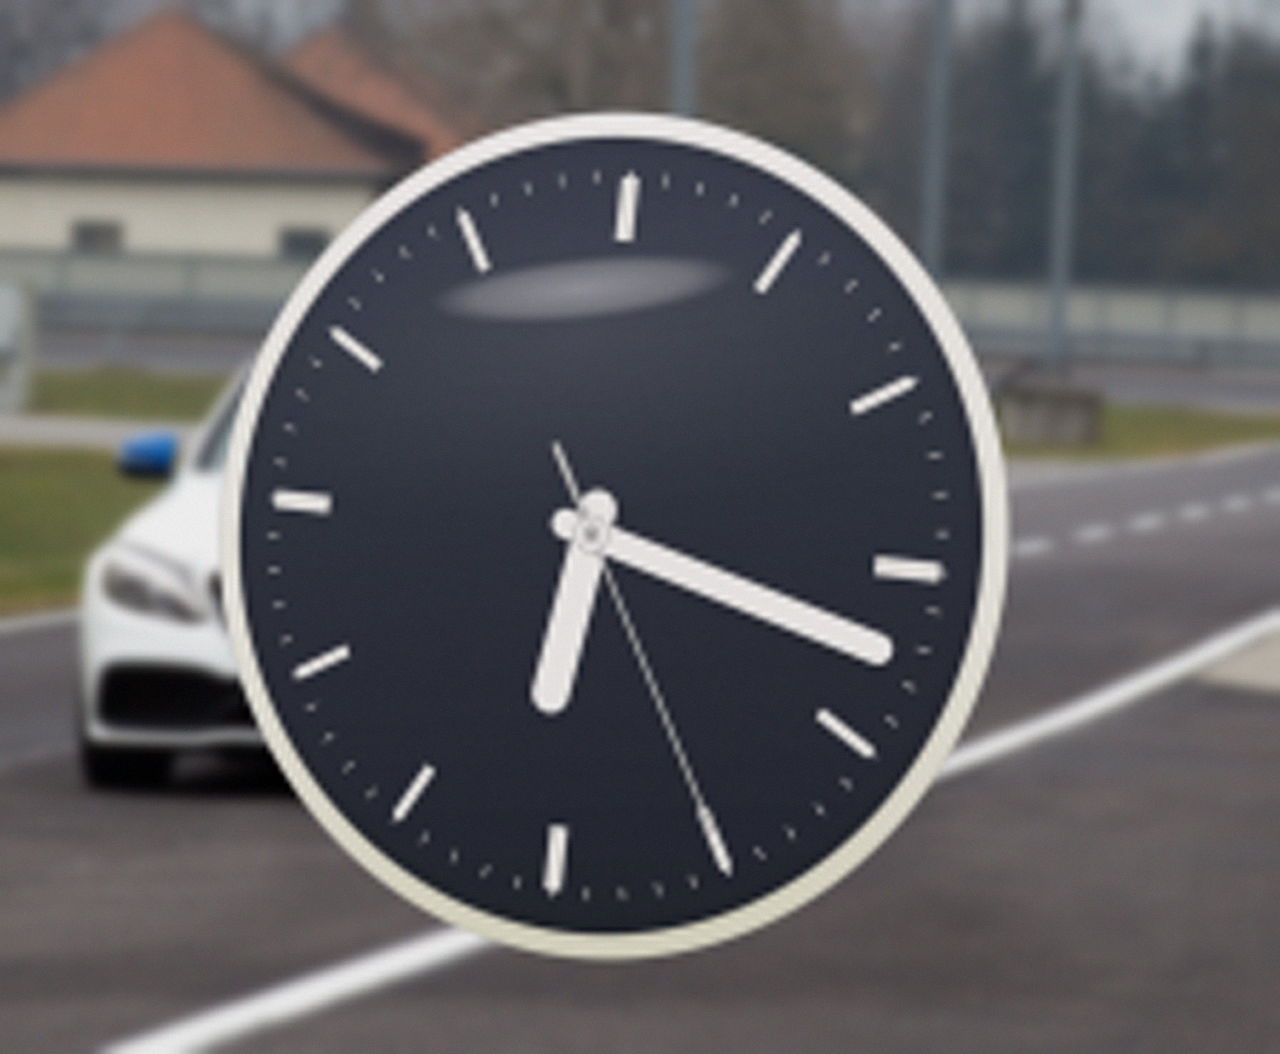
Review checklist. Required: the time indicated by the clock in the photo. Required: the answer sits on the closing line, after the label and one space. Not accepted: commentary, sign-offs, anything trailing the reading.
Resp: 6:17:25
